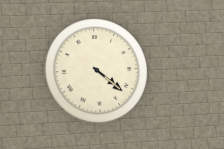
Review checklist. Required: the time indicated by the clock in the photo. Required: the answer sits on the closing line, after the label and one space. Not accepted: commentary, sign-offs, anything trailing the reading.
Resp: 4:22
